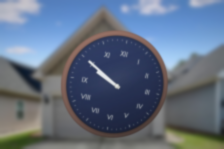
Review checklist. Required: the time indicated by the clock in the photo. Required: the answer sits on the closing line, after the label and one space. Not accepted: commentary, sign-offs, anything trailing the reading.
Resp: 9:50
